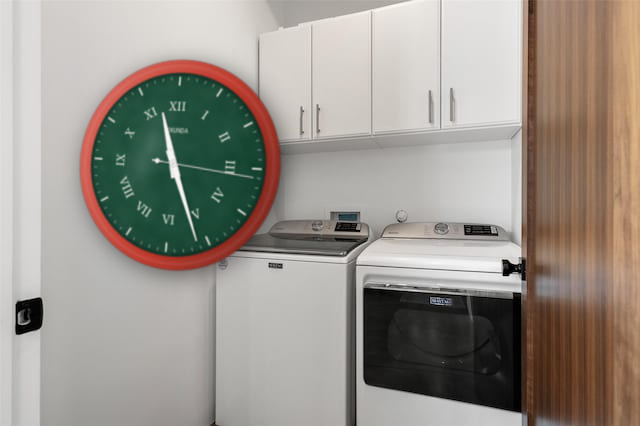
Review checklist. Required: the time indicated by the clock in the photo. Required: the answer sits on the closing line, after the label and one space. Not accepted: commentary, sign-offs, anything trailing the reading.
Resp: 11:26:16
